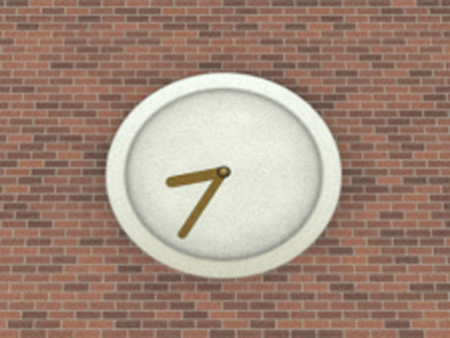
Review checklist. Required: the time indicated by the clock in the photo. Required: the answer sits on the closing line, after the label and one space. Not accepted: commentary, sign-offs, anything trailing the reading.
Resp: 8:35
